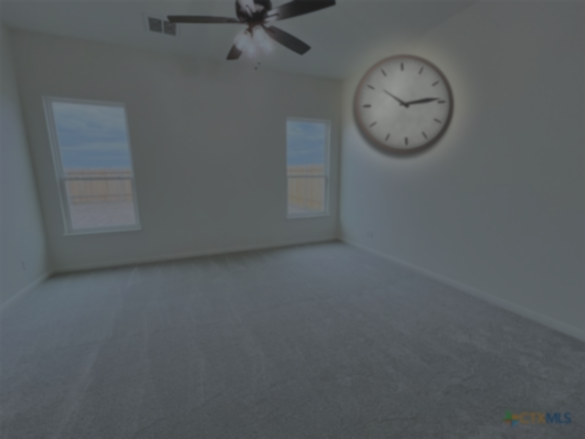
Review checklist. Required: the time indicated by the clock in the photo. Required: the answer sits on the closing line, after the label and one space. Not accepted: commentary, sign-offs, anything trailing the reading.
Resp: 10:14
